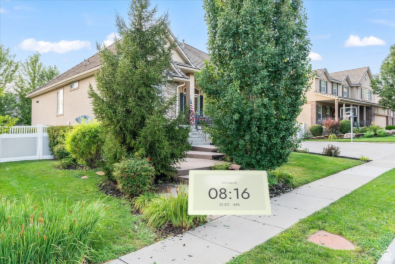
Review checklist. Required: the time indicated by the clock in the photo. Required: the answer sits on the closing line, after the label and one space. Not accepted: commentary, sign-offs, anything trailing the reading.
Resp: 8:16
